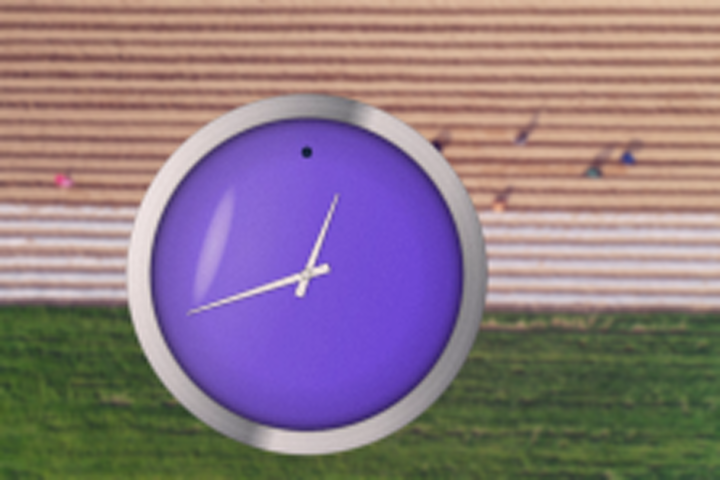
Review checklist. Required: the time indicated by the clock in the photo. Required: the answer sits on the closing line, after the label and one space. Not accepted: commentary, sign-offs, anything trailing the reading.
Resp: 12:42
